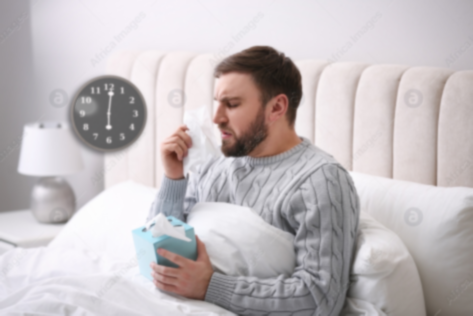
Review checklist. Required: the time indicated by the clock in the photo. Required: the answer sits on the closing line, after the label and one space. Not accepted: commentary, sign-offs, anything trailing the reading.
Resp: 6:01
